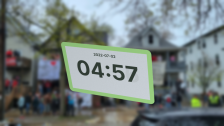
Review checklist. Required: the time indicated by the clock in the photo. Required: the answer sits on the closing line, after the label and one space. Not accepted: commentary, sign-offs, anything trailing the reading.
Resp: 4:57
